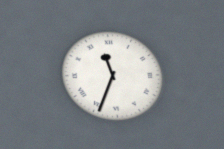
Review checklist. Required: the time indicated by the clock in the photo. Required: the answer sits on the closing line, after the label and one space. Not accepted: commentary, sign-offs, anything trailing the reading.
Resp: 11:34
